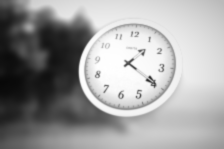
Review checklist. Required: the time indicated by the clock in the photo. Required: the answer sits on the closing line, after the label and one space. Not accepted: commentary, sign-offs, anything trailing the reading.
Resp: 1:20
